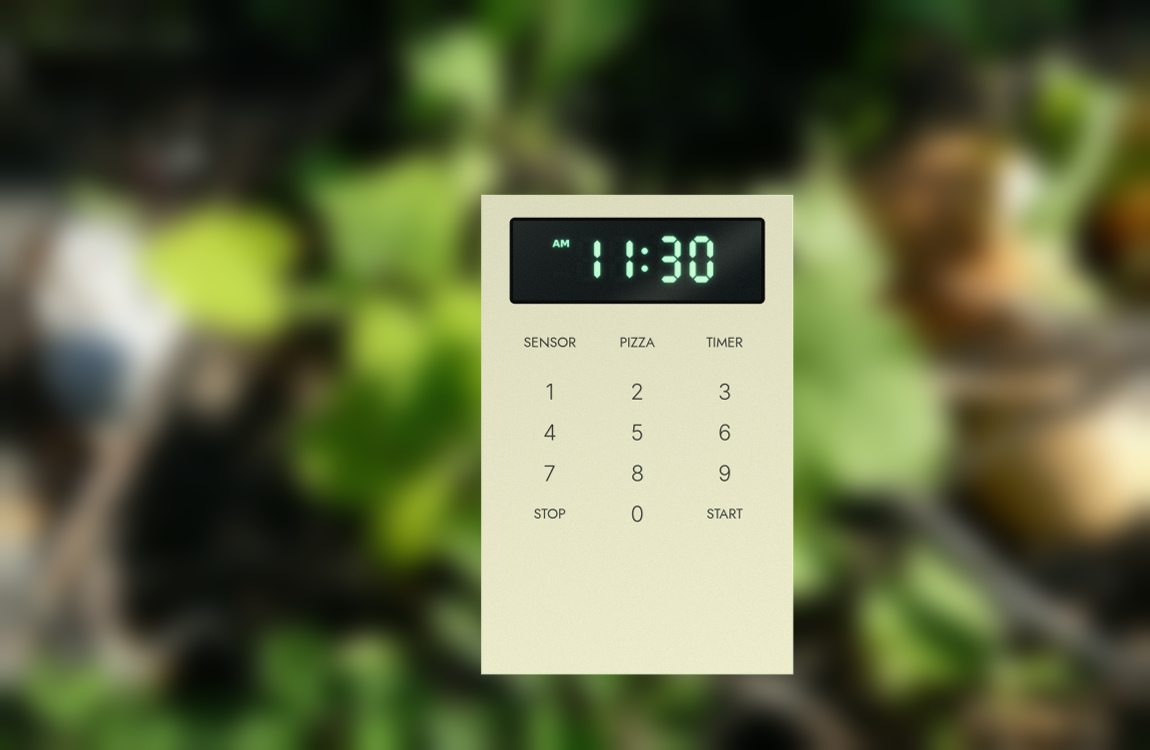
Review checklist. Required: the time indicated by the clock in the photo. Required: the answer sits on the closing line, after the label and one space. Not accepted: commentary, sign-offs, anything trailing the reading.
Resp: 11:30
